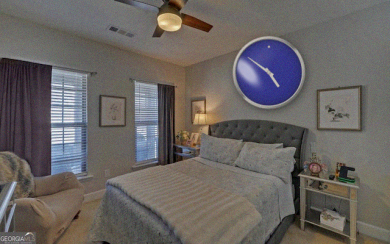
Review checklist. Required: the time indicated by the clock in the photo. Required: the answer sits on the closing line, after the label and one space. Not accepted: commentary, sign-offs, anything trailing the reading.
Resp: 4:51
